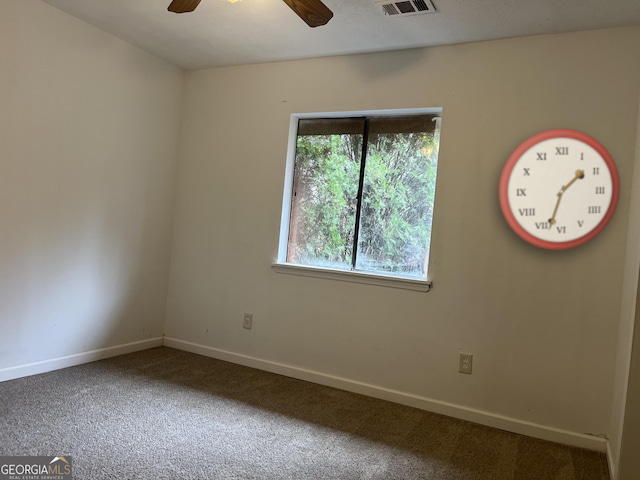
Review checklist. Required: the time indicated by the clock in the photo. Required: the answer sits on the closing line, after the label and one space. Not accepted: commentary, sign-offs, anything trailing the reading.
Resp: 1:33
